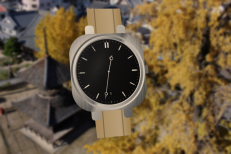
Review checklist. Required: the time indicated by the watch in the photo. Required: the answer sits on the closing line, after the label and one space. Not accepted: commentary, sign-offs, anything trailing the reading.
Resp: 12:32
